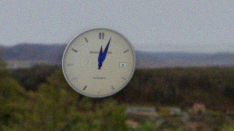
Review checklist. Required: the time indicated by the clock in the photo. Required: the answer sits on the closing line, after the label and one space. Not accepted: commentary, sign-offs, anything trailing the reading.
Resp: 12:03
